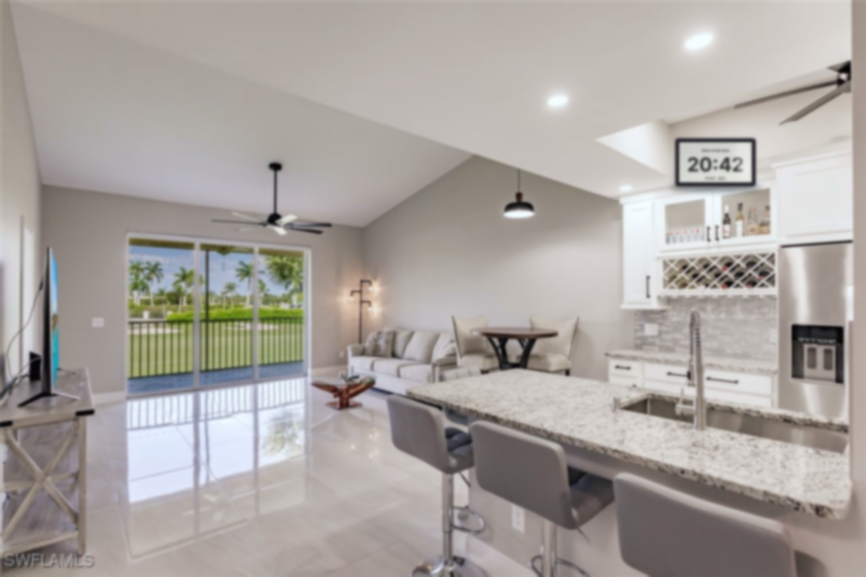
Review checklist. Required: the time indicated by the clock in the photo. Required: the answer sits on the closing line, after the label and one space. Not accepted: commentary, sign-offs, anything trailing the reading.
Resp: 20:42
